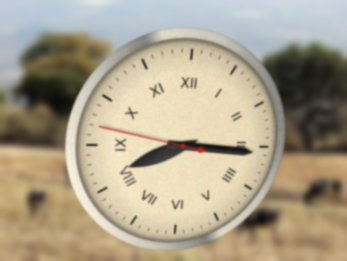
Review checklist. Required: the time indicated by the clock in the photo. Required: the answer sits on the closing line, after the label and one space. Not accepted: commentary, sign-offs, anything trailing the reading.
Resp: 8:15:47
